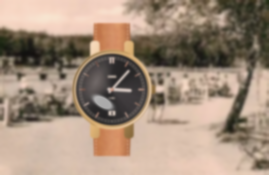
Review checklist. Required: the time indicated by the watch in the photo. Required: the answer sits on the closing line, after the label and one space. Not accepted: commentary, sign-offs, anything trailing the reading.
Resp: 3:07
